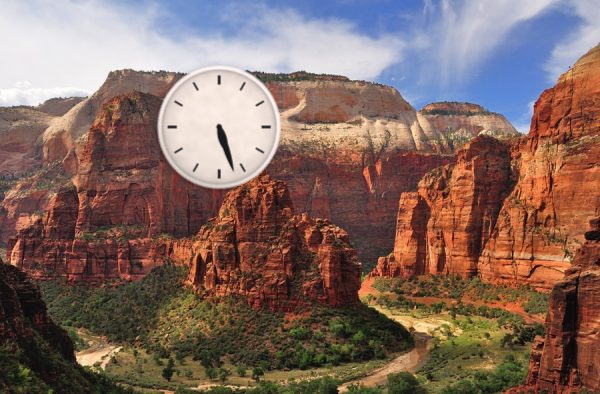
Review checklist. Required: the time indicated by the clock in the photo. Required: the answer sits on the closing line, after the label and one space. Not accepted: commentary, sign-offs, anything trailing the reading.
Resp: 5:27
